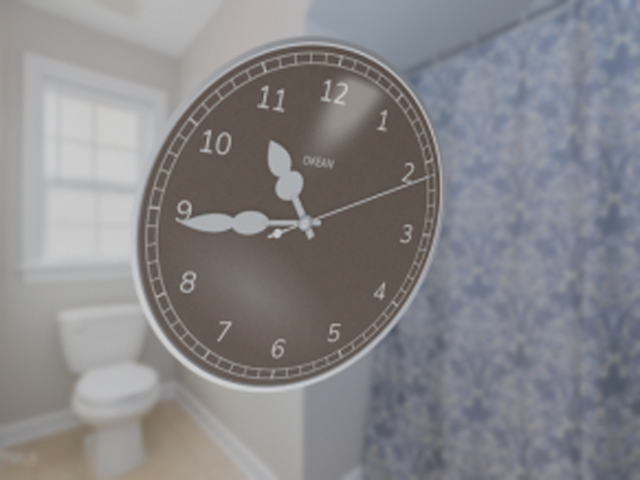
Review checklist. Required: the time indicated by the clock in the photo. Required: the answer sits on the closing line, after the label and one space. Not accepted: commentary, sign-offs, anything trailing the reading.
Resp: 10:44:11
